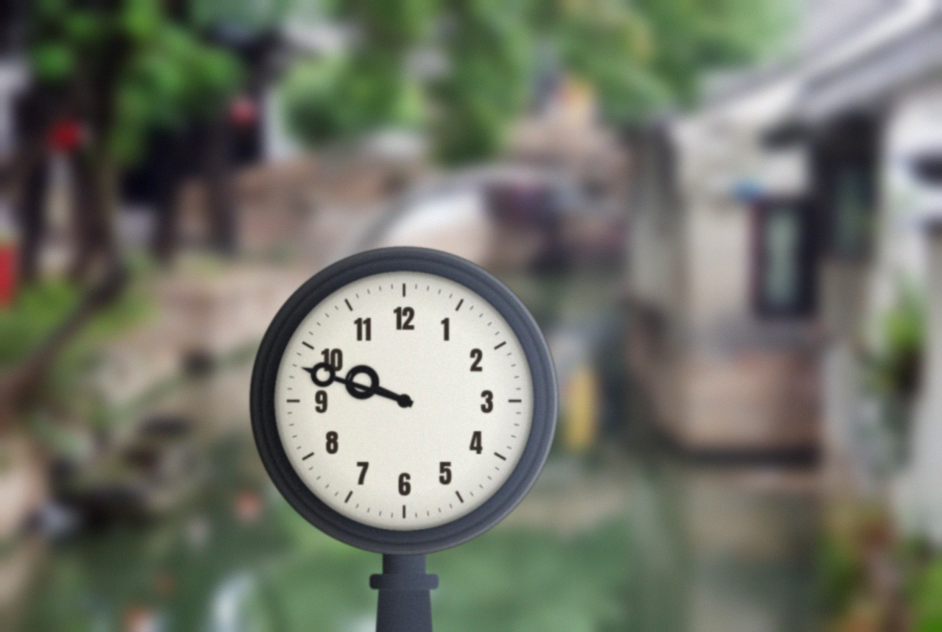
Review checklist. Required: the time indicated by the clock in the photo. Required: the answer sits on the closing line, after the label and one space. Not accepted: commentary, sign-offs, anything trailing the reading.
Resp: 9:48
